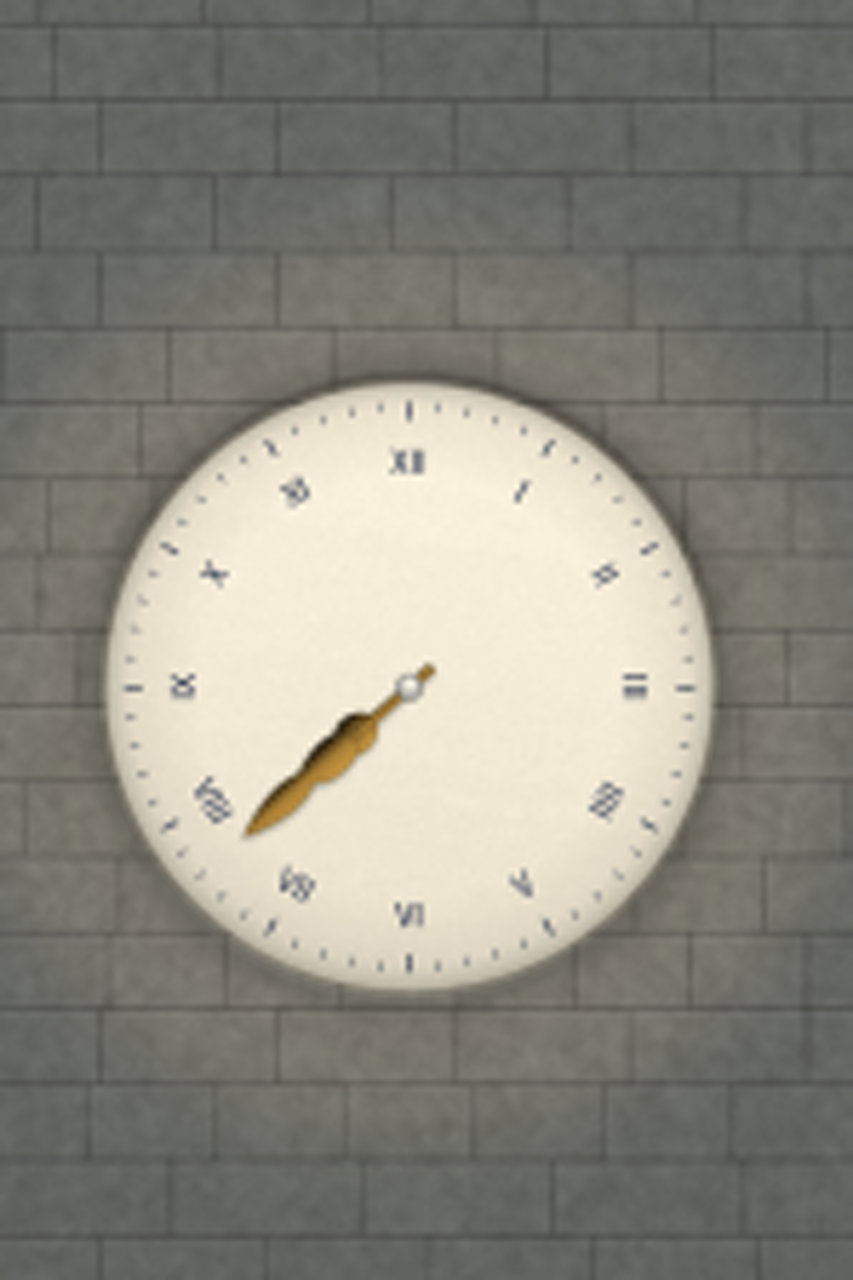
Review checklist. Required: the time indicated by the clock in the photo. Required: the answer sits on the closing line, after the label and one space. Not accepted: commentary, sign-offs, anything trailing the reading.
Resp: 7:38
